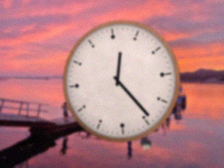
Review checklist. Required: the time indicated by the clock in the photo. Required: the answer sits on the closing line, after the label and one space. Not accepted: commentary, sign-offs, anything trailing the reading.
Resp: 12:24
